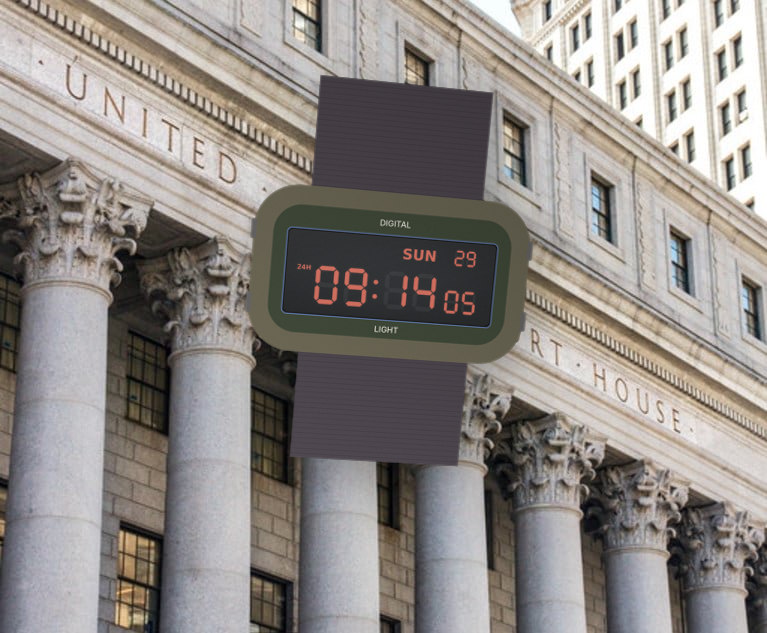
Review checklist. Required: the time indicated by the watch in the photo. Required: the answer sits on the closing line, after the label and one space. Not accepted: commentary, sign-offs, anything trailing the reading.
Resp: 9:14:05
